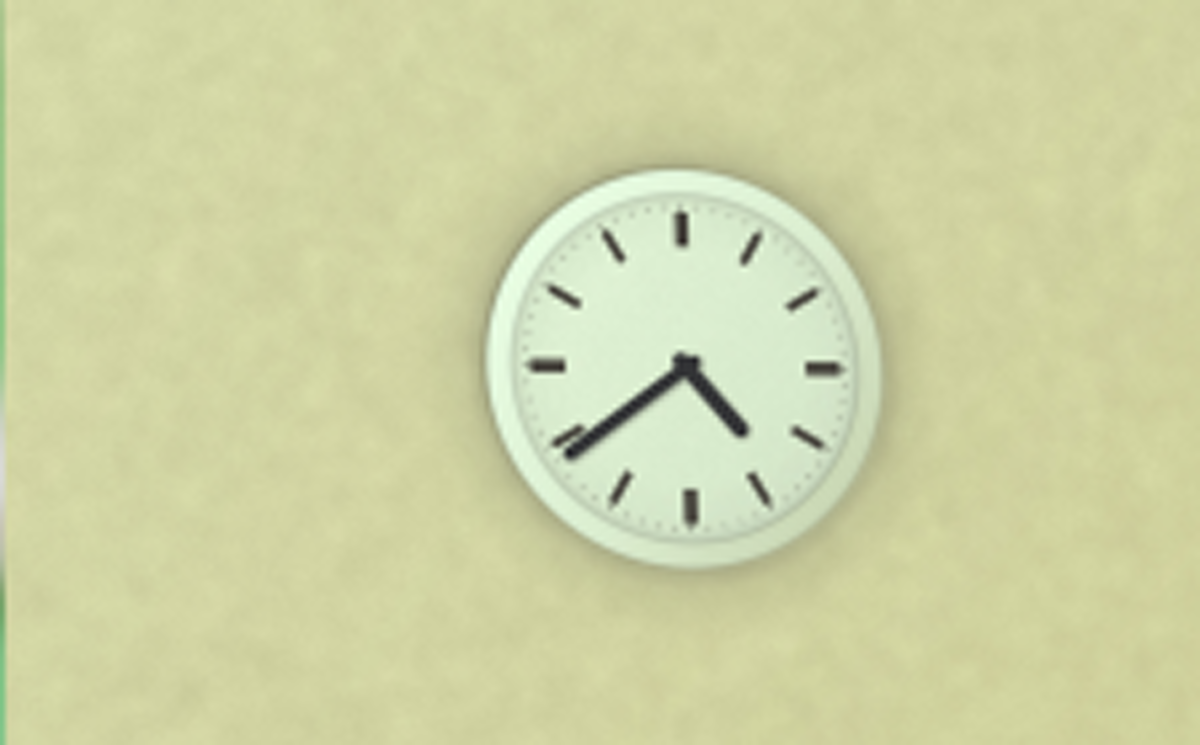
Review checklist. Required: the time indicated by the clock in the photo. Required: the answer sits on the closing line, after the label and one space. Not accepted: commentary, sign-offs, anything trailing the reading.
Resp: 4:39
